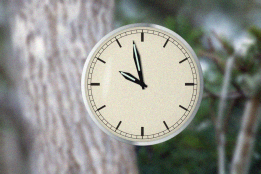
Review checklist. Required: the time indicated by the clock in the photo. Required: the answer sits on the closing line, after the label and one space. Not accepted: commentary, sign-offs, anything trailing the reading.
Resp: 9:58
